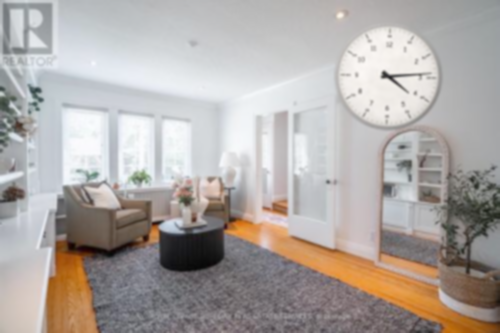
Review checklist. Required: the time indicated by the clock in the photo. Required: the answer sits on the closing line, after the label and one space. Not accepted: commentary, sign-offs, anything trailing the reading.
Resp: 4:14
